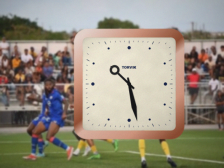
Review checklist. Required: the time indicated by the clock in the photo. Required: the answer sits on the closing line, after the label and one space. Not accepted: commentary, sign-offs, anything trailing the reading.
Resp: 10:28
